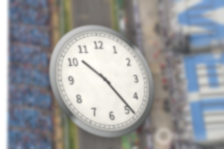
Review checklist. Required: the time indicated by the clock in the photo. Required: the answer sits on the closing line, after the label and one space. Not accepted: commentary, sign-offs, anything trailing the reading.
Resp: 10:24
